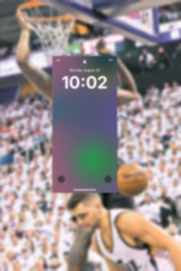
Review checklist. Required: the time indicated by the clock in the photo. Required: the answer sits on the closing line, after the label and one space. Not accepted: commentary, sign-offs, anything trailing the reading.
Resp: 10:02
